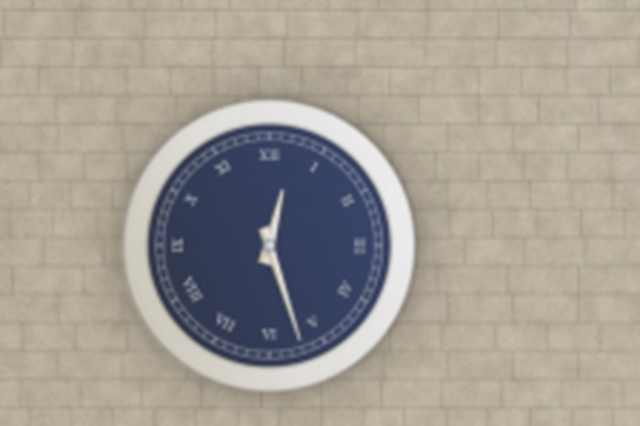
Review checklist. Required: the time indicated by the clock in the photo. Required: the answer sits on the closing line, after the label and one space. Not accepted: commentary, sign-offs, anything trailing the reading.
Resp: 12:27
